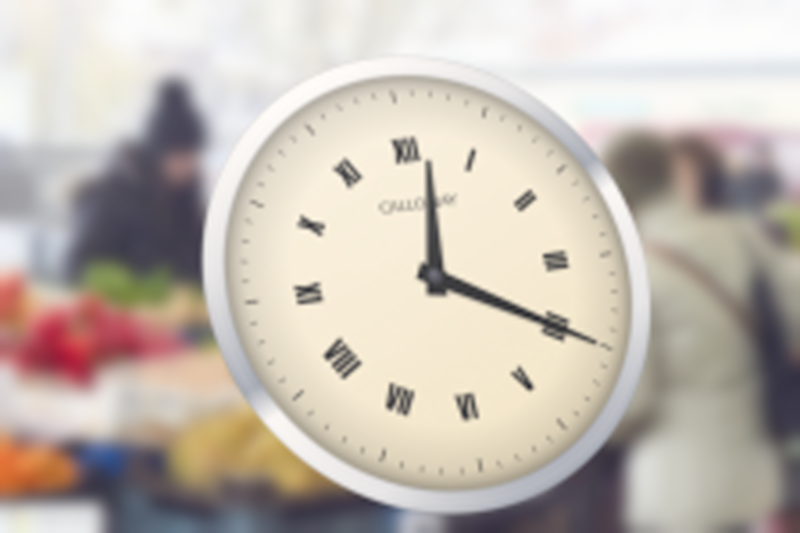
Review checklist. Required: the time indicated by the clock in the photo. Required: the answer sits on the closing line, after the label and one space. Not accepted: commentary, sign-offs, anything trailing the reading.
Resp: 12:20
